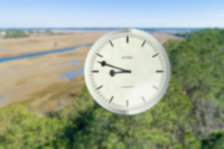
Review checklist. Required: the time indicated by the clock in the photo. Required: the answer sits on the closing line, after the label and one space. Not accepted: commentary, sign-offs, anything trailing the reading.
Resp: 8:48
